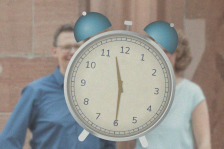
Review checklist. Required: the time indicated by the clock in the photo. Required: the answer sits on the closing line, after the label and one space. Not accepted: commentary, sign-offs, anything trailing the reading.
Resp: 11:30
